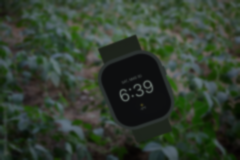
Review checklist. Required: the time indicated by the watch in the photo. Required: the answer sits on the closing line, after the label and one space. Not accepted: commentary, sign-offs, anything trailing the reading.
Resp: 6:39
